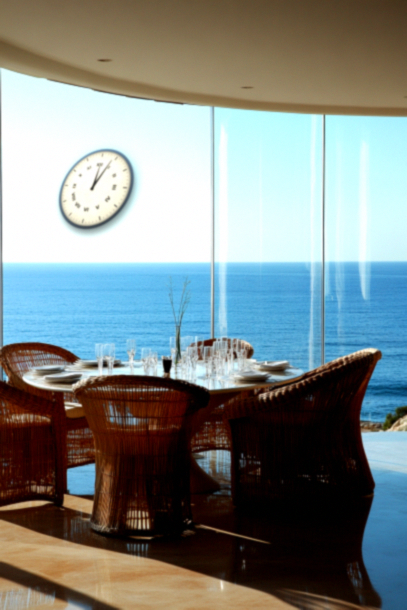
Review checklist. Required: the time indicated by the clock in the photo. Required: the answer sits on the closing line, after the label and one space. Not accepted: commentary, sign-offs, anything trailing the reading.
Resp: 12:04
